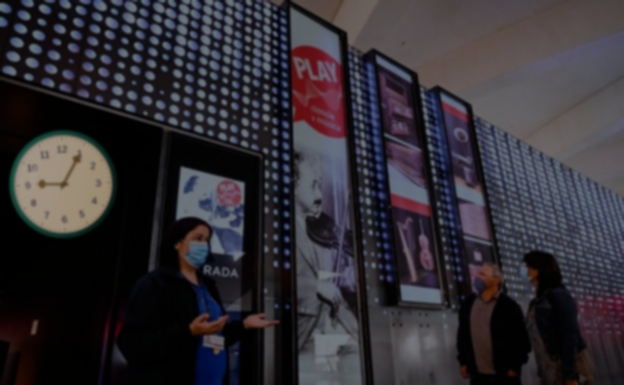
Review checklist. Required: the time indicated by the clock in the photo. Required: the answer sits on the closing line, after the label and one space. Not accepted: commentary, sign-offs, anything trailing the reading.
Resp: 9:05
